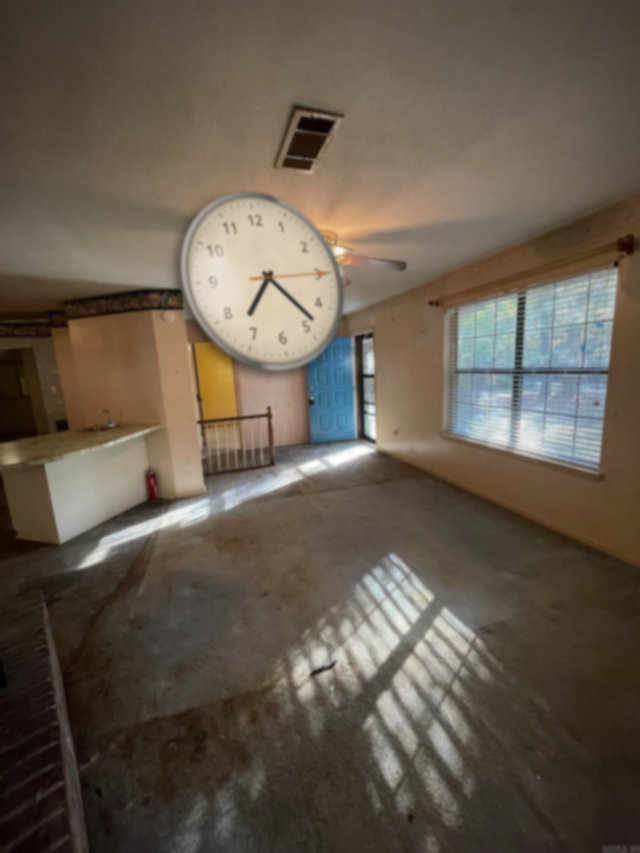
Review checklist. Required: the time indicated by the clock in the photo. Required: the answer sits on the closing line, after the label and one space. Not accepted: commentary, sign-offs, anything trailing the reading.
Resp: 7:23:15
